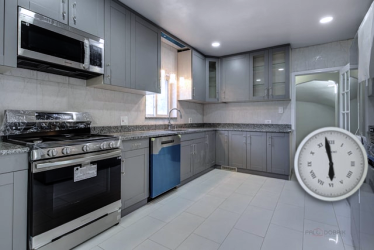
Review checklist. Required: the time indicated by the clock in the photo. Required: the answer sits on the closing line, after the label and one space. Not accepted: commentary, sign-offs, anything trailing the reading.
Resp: 5:58
